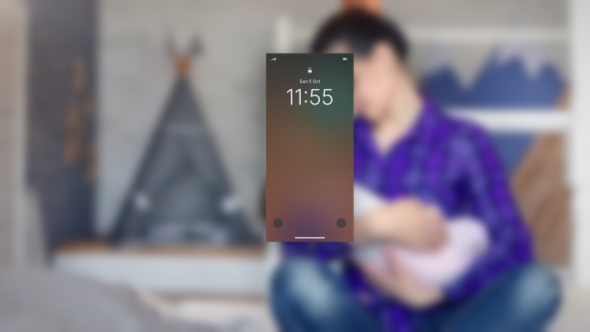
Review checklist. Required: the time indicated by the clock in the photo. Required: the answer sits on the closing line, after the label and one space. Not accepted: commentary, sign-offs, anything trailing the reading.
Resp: 11:55
